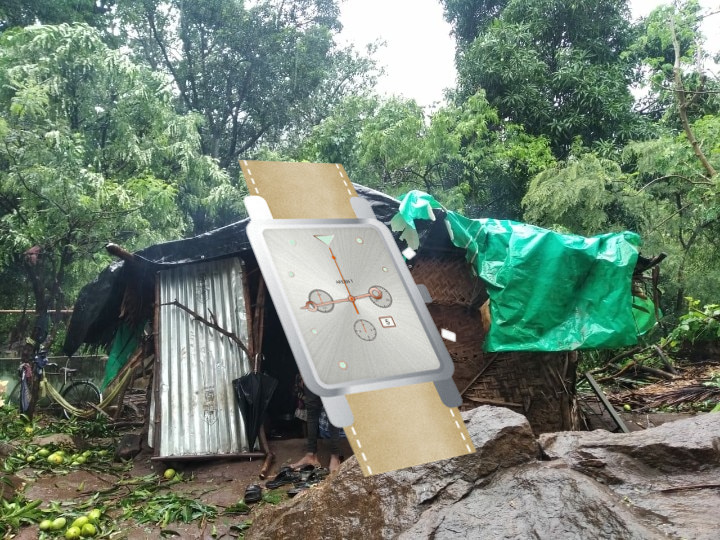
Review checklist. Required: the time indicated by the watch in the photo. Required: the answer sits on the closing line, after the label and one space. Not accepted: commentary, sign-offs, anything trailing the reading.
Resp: 2:44
